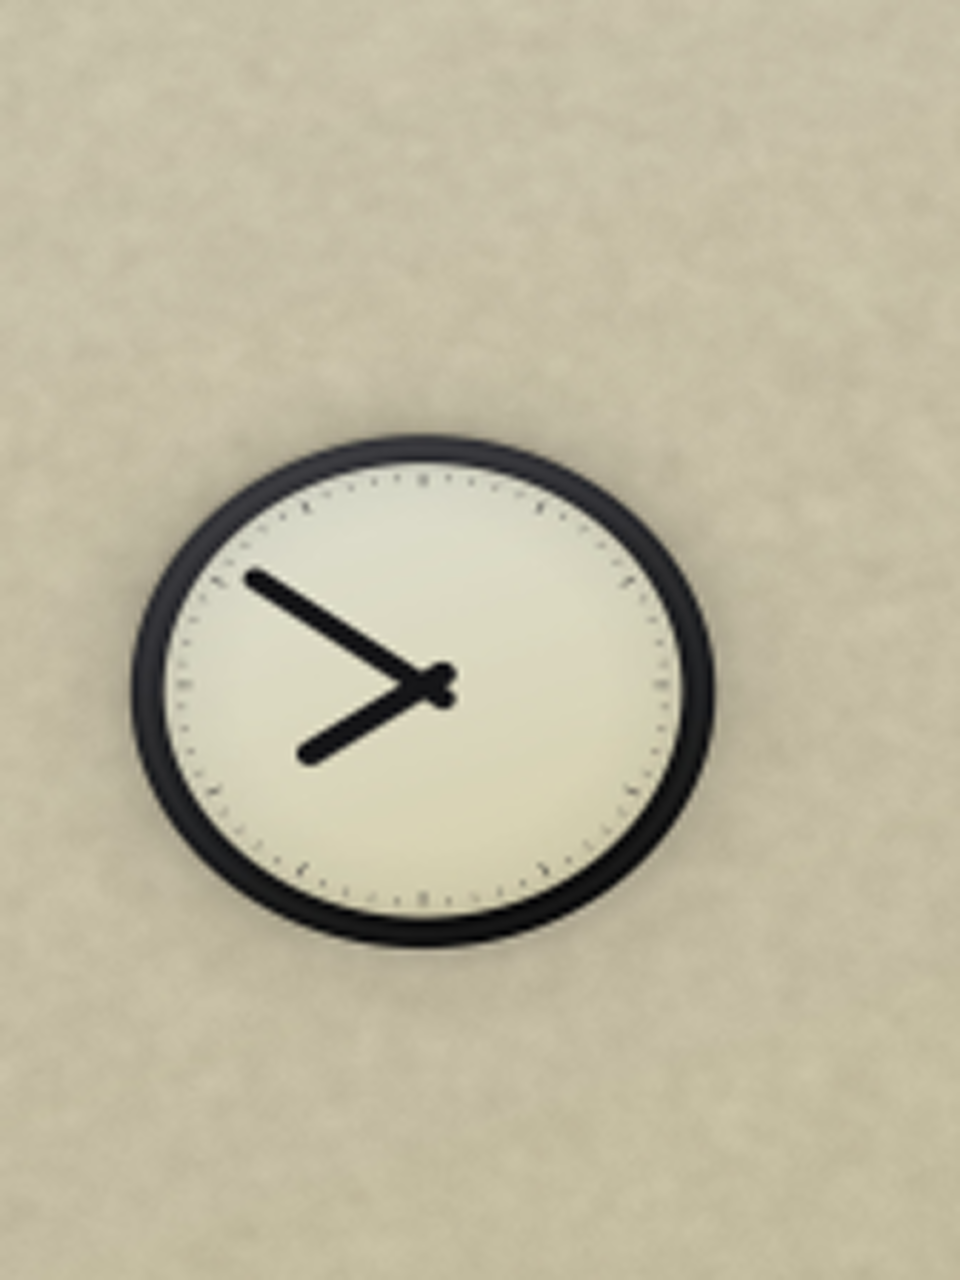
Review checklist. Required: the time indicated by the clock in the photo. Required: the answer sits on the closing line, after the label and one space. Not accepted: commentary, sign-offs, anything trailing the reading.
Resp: 7:51
